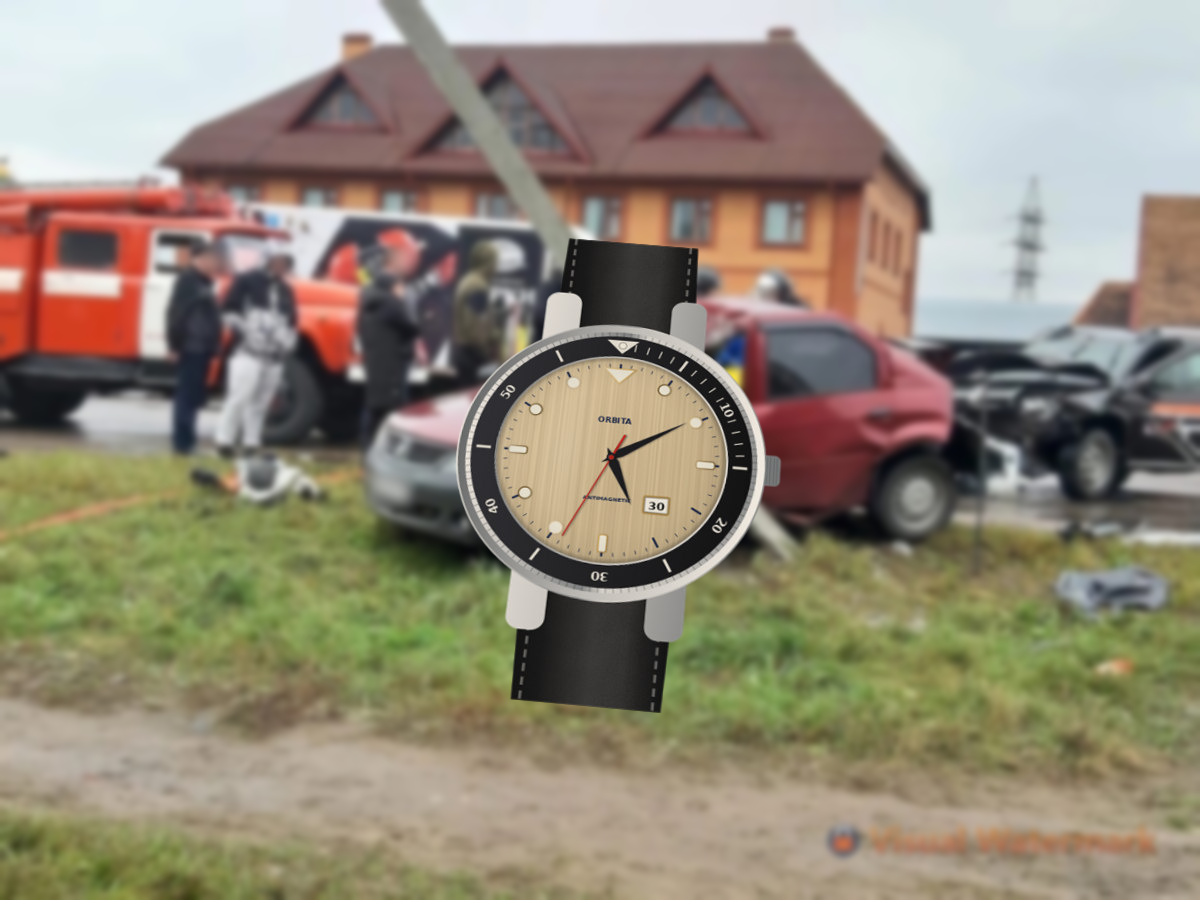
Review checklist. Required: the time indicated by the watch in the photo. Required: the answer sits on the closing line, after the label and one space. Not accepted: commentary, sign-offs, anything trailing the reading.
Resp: 5:09:34
